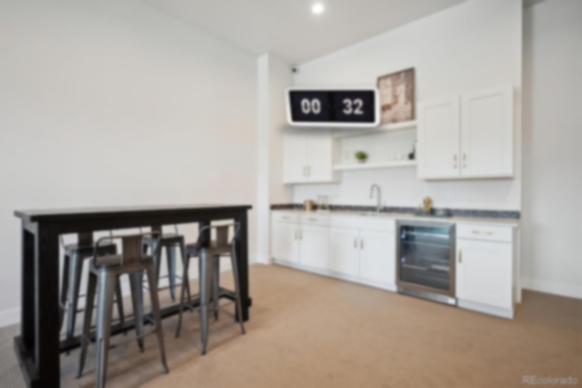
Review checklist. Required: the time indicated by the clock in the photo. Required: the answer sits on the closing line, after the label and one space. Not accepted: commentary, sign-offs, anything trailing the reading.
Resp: 0:32
